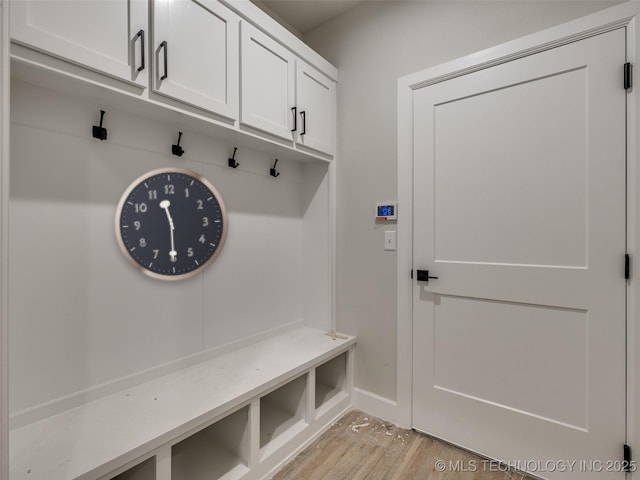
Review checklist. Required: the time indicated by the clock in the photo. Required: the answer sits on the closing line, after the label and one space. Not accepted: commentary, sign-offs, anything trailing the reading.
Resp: 11:30
